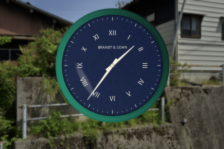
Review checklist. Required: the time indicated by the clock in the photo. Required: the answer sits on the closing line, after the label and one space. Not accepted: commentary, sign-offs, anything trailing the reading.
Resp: 1:36
